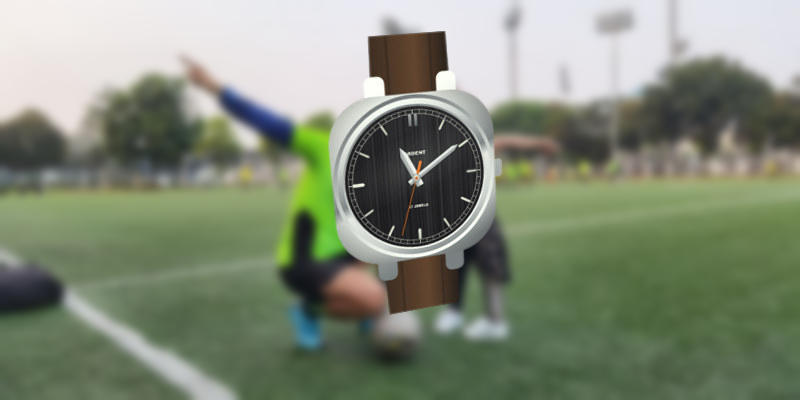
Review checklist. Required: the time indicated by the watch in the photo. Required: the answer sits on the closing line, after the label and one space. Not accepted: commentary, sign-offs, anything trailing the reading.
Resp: 11:09:33
